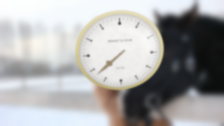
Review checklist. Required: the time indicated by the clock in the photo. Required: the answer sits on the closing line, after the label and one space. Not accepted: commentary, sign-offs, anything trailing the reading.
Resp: 7:38
